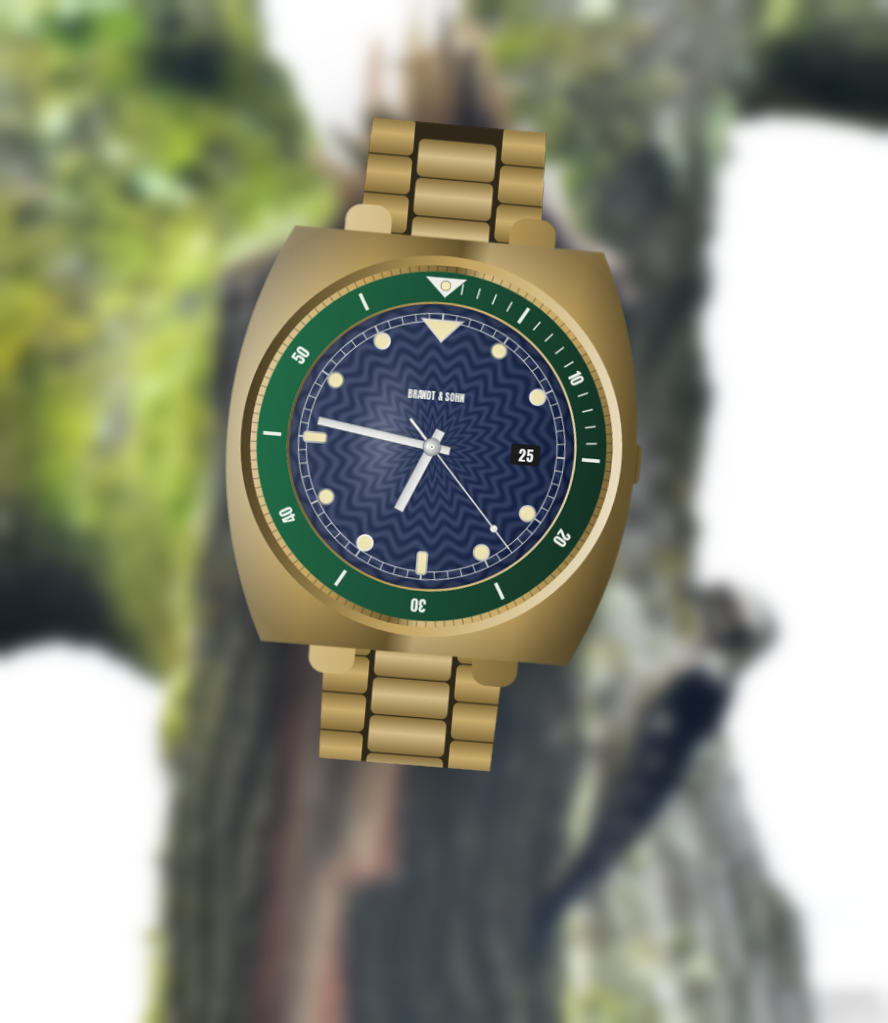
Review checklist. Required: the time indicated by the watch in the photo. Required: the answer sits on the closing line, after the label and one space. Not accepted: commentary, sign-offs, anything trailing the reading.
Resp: 6:46:23
